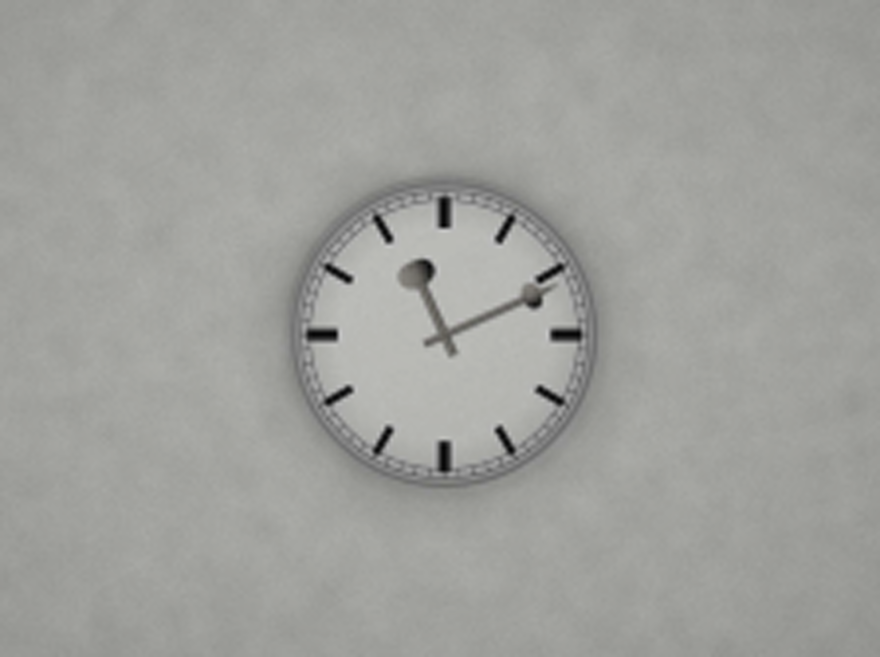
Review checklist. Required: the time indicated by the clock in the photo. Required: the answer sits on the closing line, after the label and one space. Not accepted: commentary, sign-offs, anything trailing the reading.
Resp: 11:11
